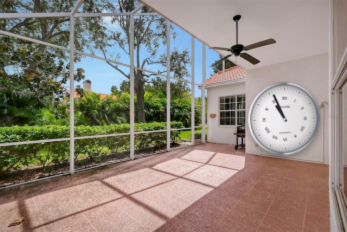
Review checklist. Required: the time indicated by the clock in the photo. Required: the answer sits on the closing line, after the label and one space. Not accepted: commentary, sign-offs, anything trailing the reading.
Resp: 10:56
